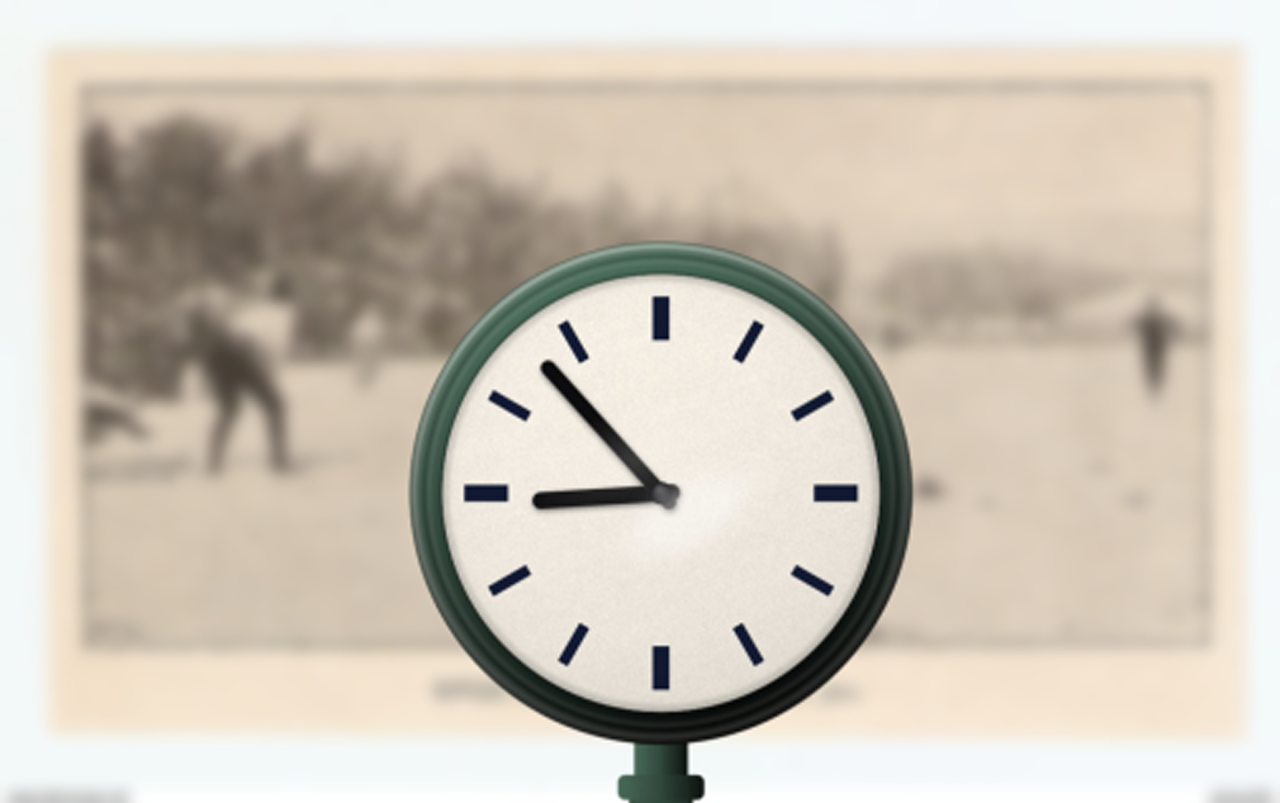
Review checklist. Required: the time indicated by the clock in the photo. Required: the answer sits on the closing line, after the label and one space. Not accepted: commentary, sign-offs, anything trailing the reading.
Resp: 8:53
